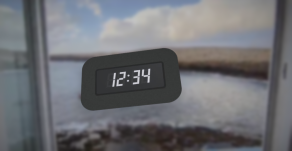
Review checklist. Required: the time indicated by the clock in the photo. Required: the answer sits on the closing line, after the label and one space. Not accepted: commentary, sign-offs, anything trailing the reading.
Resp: 12:34
